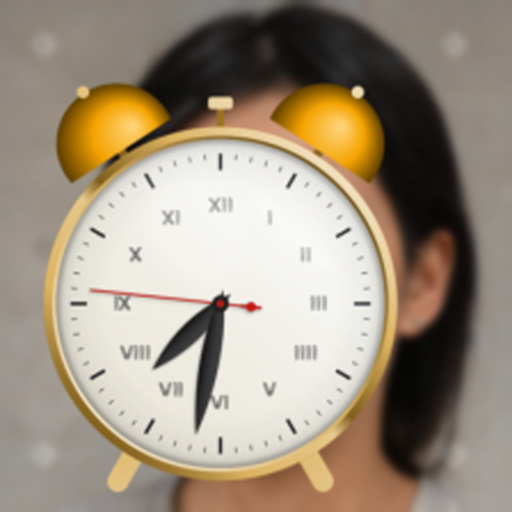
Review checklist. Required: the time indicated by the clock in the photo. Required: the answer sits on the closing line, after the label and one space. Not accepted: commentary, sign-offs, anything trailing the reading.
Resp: 7:31:46
